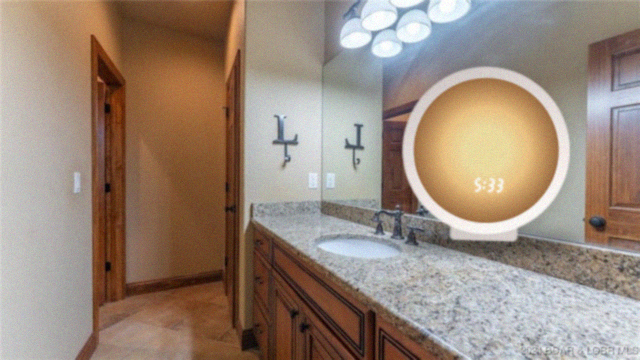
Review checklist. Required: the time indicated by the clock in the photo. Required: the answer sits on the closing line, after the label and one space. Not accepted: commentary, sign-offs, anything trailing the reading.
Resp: 5:33
